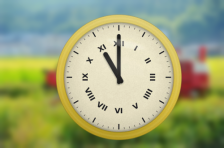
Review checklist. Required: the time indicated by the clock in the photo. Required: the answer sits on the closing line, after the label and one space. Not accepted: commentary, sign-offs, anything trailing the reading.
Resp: 11:00
